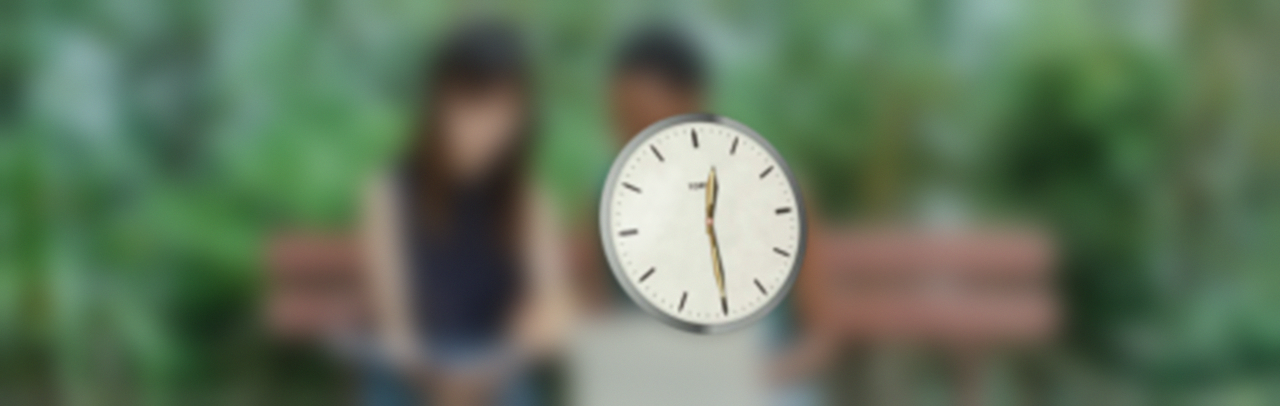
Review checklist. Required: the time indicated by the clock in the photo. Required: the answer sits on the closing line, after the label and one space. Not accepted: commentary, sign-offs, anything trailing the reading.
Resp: 12:30
